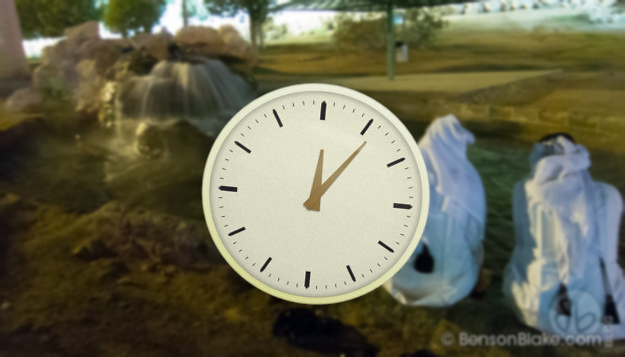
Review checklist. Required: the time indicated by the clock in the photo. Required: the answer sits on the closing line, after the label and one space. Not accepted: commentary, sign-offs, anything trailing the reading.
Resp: 12:06
